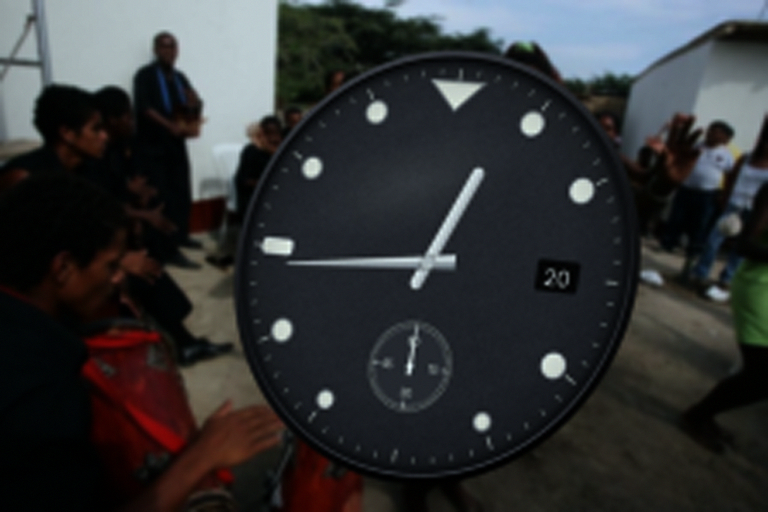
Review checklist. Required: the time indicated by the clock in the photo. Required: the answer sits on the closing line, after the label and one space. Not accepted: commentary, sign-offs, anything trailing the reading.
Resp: 12:44
